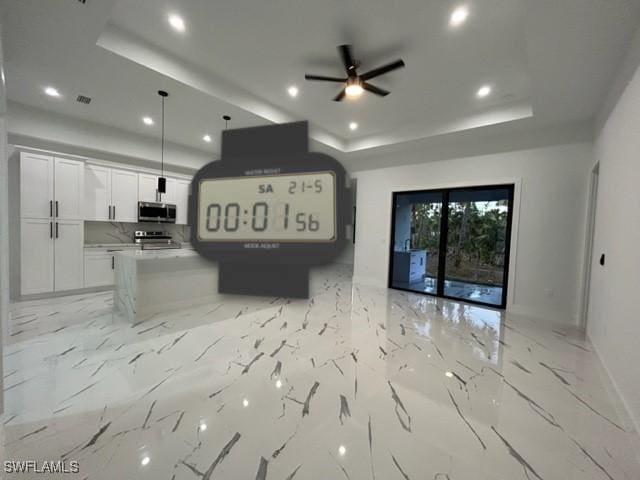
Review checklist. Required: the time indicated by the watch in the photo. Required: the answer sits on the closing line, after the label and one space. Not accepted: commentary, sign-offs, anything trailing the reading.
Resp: 0:01:56
